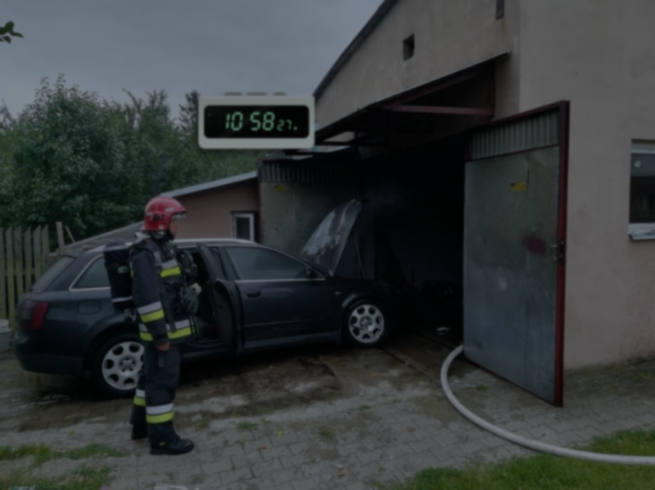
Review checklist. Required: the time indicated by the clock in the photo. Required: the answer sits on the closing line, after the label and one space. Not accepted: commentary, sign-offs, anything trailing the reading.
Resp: 10:58
